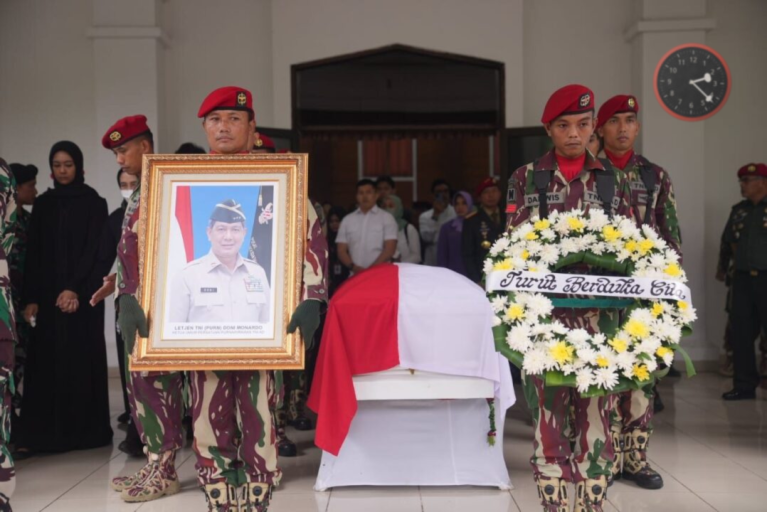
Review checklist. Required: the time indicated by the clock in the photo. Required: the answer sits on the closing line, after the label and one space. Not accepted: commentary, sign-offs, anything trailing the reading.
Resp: 2:22
